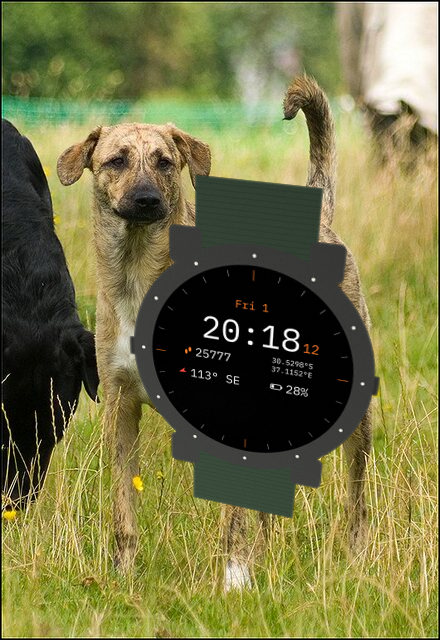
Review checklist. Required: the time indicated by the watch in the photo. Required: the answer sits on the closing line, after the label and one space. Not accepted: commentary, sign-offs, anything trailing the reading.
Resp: 20:18:12
